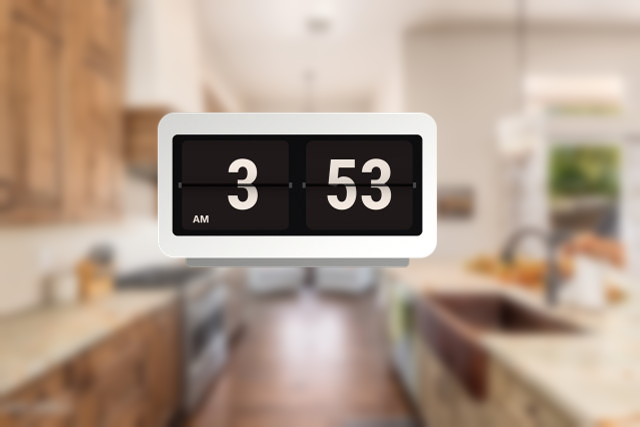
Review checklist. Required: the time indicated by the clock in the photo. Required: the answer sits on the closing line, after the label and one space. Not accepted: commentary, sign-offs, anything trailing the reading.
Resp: 3:53
